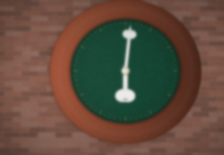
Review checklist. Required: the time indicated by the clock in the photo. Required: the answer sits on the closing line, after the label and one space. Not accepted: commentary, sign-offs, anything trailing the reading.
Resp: 6:01
